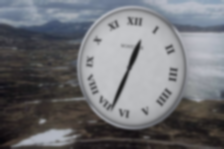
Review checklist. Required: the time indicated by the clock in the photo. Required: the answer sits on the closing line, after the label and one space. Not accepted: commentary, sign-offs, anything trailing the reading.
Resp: 12:33
